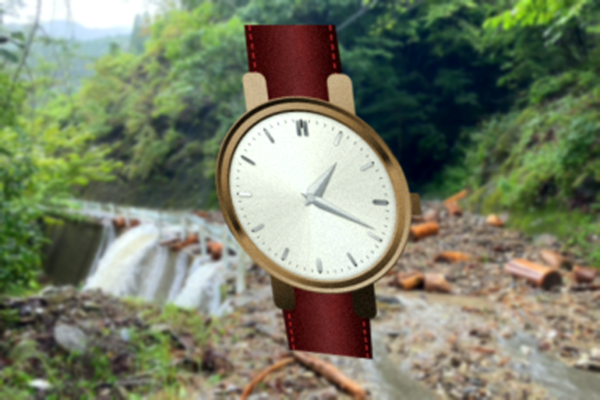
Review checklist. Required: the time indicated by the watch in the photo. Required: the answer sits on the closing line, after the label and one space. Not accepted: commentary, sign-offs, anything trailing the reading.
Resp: 1:19
